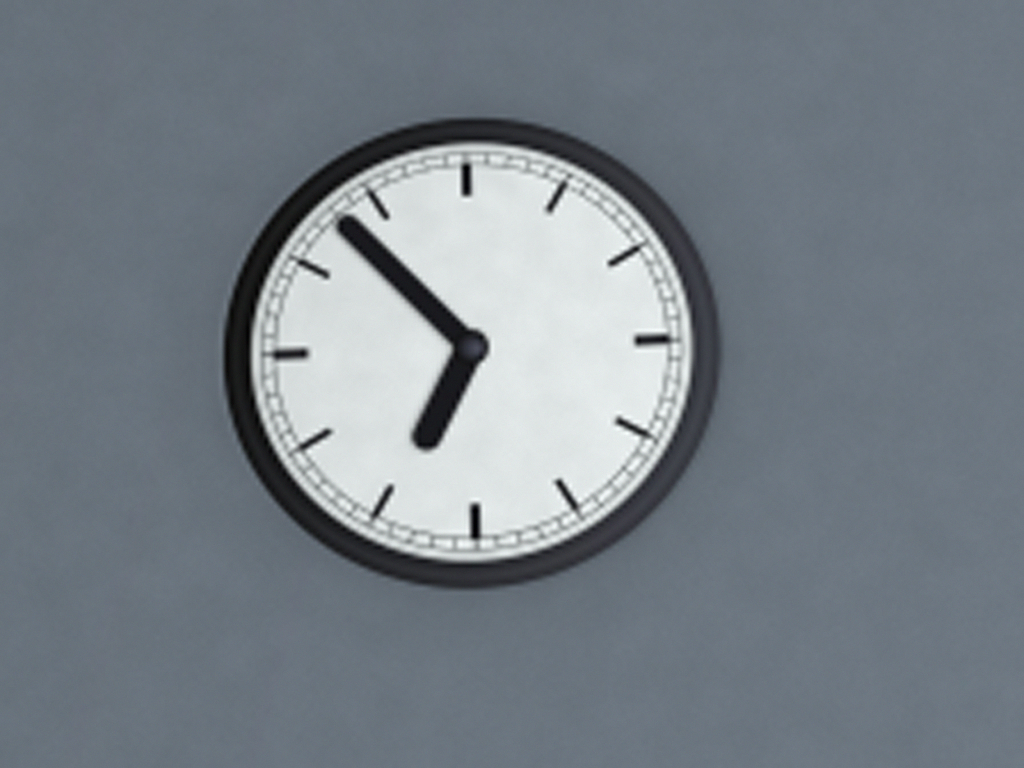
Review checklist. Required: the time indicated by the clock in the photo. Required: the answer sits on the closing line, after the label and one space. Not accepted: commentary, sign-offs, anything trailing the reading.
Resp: 6:53
